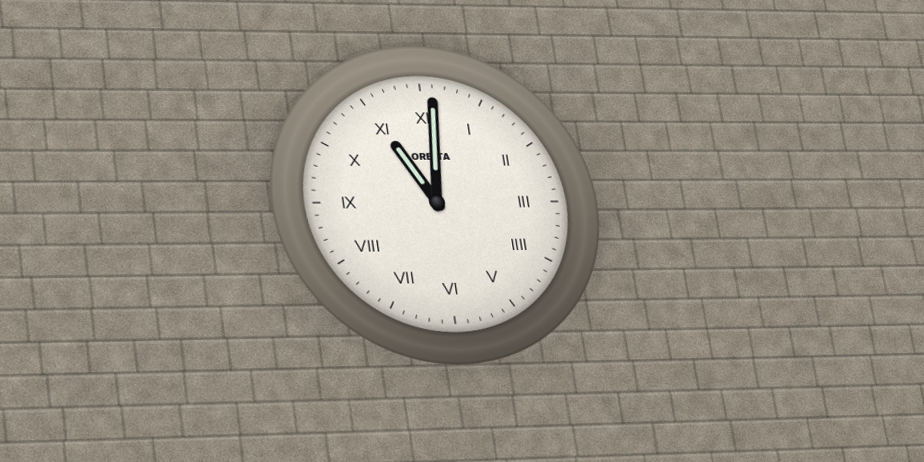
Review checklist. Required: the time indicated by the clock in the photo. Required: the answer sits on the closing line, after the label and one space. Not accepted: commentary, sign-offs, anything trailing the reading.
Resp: 11:01
